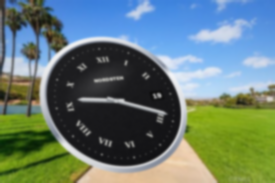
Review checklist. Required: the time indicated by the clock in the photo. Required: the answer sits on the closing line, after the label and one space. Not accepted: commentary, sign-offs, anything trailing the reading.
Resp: 9:19
